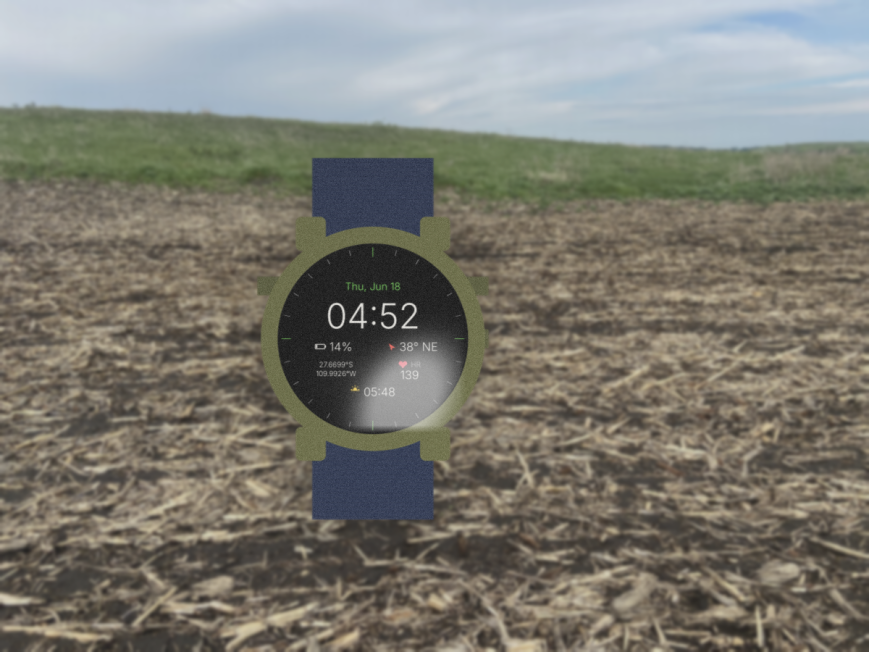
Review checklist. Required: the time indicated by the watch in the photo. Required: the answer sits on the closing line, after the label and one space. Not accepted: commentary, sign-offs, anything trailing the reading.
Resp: 4:52
